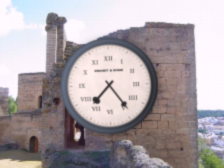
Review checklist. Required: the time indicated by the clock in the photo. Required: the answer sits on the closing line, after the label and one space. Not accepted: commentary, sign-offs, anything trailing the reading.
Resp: 7:24
